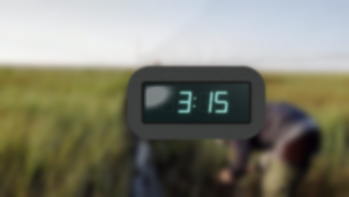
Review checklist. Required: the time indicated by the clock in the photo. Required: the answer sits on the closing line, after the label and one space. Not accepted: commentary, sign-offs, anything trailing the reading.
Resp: 3:15
